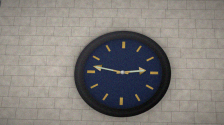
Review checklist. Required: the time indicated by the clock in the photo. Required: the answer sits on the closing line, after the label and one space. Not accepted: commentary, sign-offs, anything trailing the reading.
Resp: 2:47
